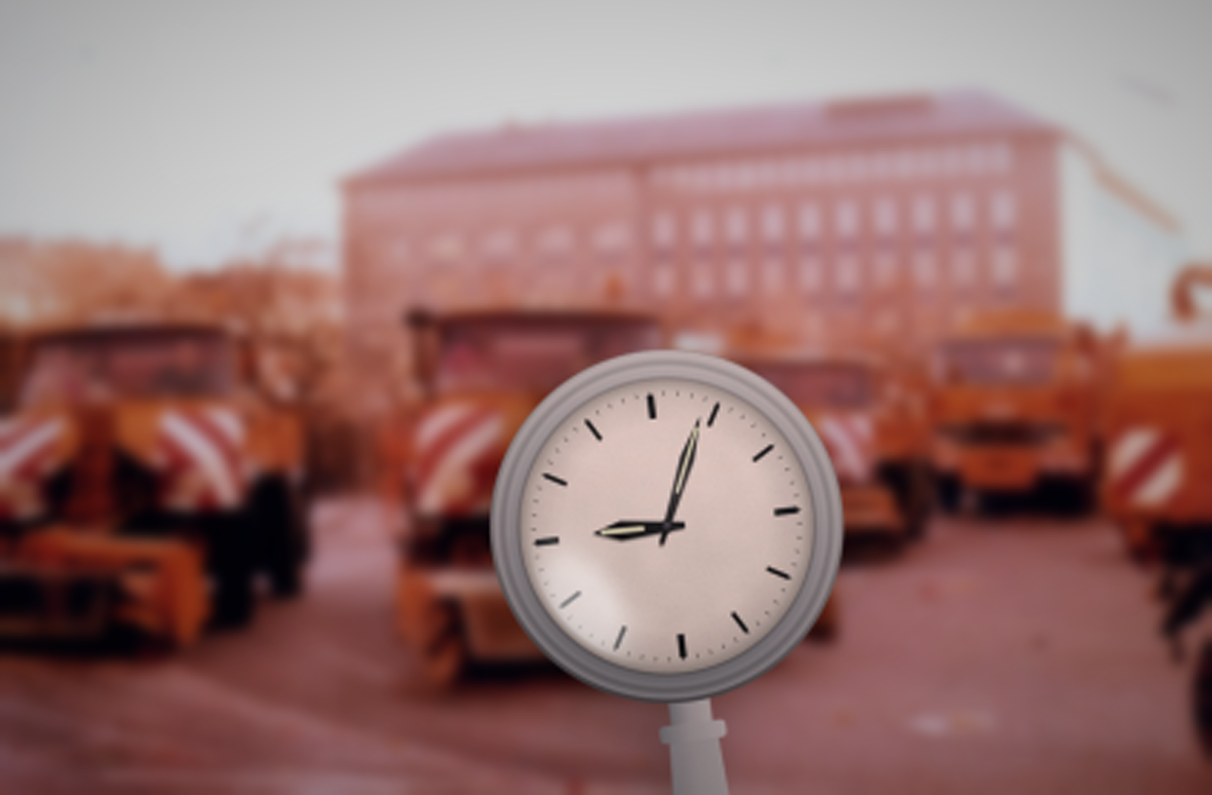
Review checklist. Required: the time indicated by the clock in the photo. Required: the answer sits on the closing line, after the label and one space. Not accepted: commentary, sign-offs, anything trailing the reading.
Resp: 9:04
